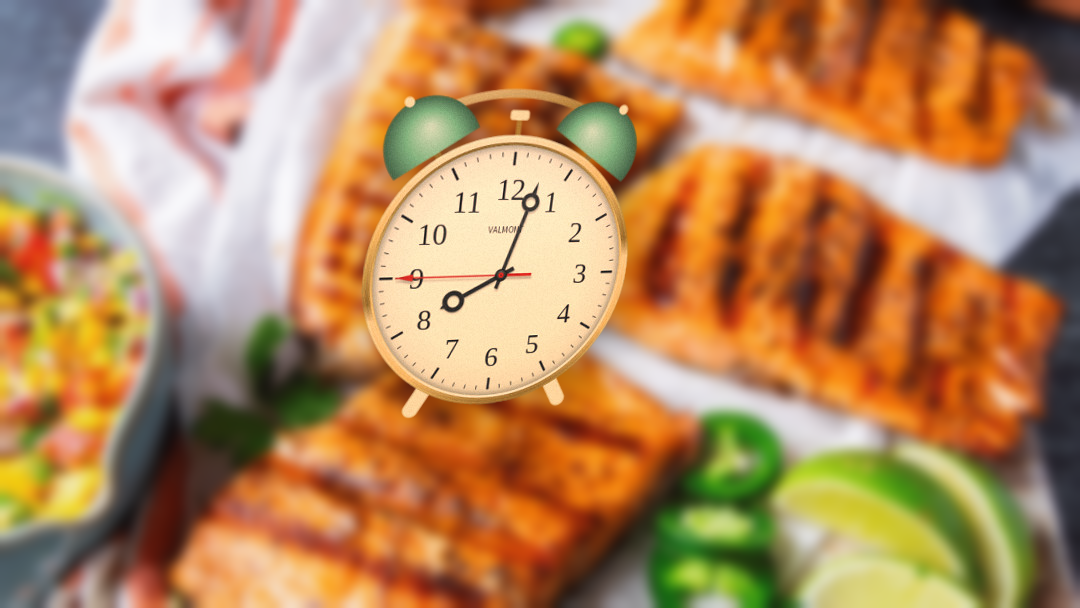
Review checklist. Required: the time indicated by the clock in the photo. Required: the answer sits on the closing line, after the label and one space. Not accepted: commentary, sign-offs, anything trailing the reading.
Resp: 8:02:45
